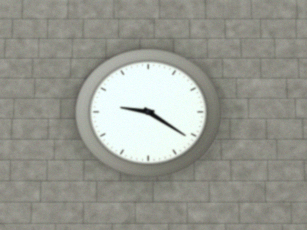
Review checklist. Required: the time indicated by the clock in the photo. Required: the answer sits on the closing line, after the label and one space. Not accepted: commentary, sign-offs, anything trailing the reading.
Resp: 9:21
